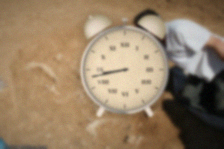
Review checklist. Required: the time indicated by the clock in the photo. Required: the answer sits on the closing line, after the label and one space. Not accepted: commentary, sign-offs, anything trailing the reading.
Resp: 8:43
